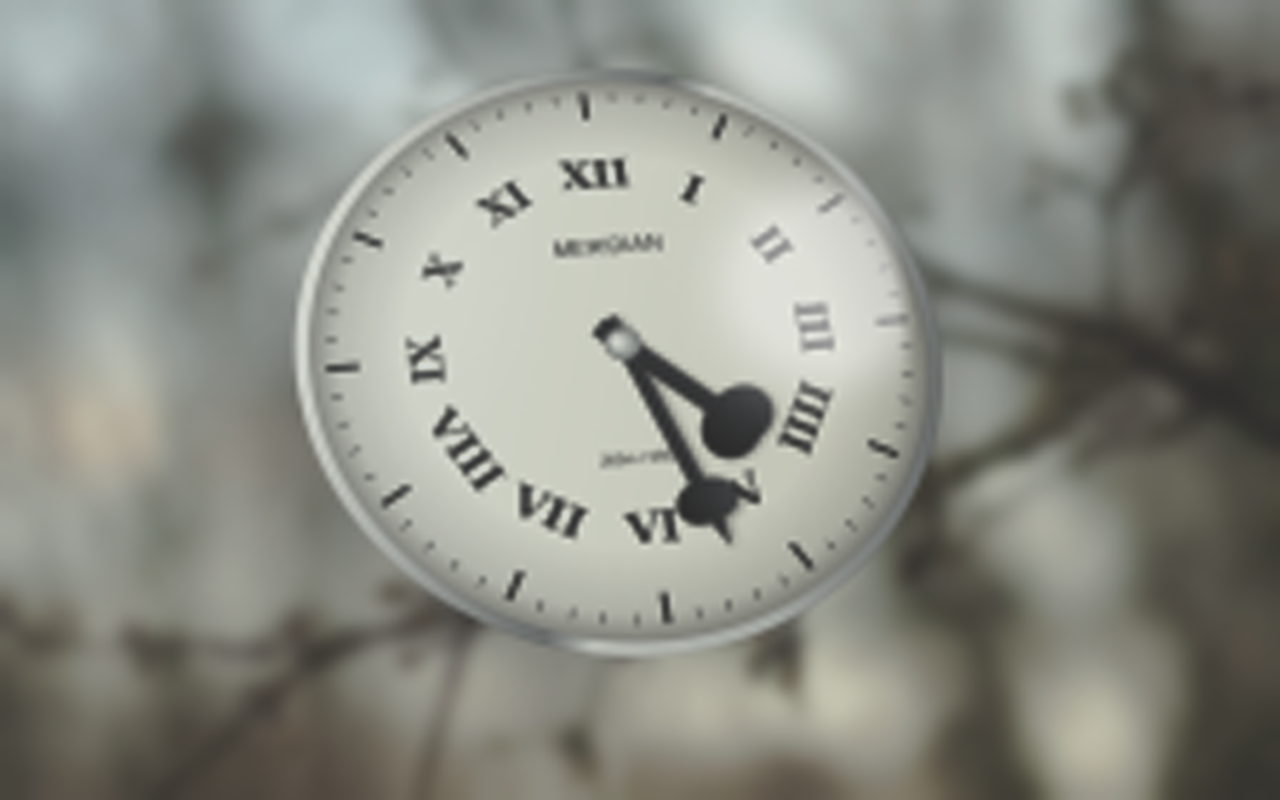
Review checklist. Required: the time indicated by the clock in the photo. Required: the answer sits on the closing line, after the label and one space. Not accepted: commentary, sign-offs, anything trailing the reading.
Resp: 4:27
